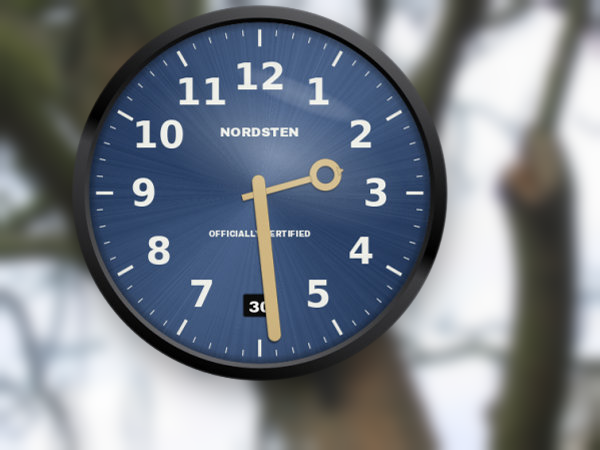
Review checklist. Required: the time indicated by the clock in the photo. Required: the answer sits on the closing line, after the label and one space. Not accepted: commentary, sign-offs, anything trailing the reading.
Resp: 2:29
